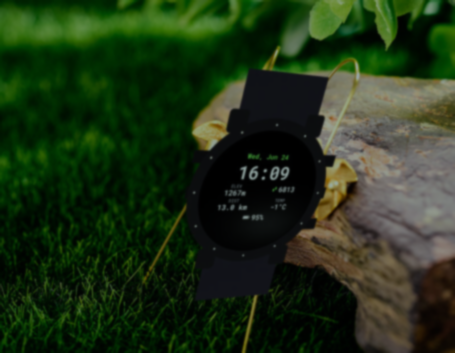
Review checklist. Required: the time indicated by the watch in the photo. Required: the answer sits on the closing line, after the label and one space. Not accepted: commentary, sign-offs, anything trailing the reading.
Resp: 16:09
